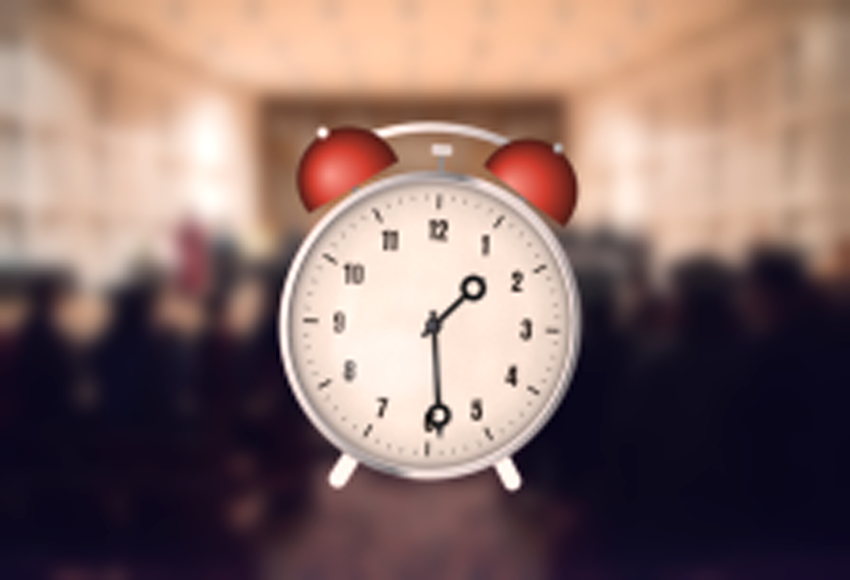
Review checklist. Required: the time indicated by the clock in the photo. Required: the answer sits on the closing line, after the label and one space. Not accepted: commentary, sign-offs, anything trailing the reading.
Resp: 1:29
